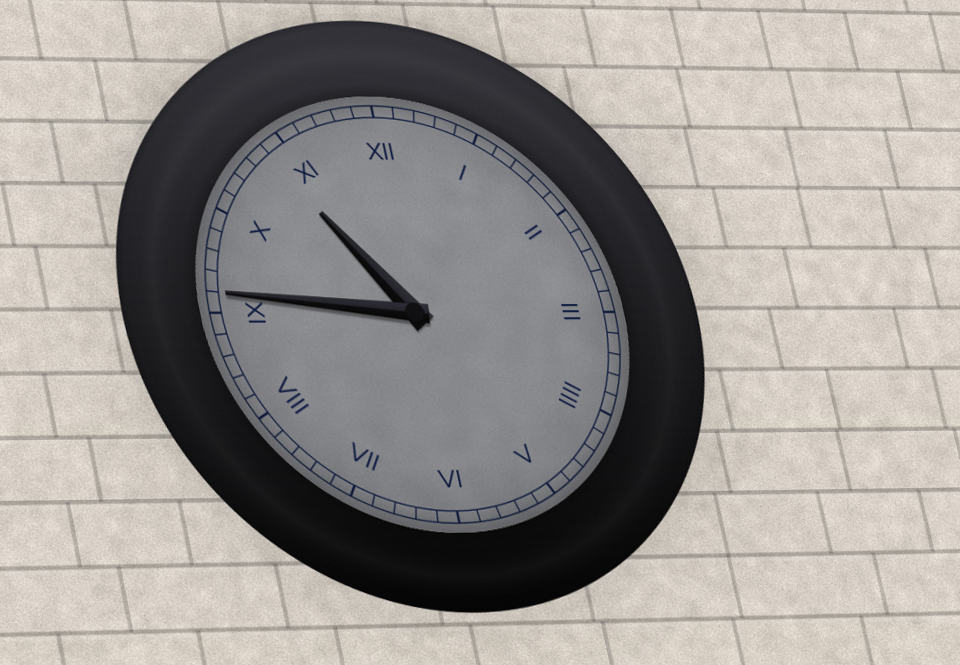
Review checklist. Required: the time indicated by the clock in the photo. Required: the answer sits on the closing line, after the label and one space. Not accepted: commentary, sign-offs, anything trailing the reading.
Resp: 10:46
